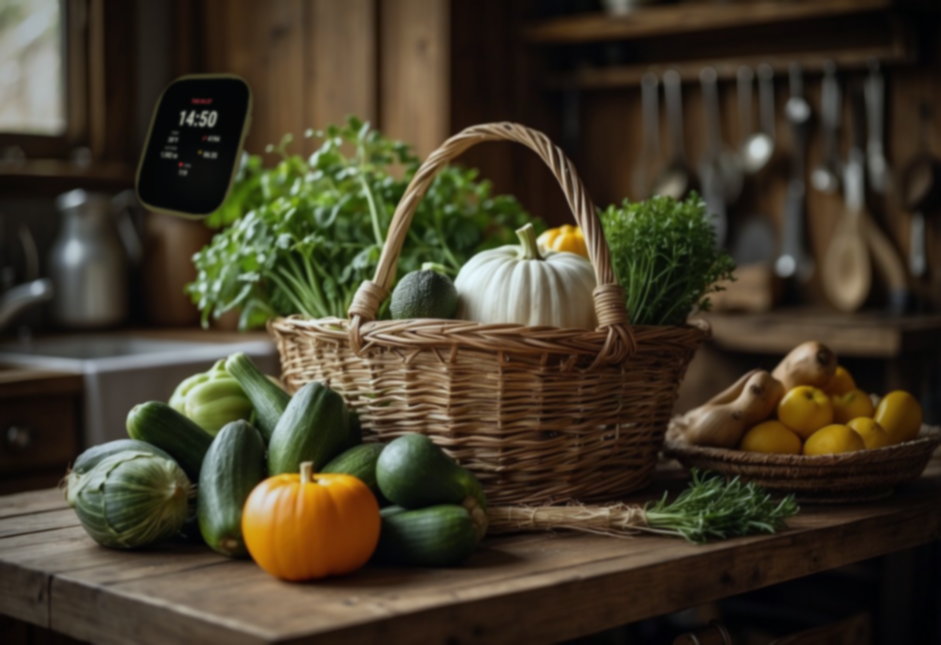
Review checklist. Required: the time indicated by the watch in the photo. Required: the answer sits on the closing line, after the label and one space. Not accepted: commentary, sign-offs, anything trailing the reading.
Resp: 14:50
